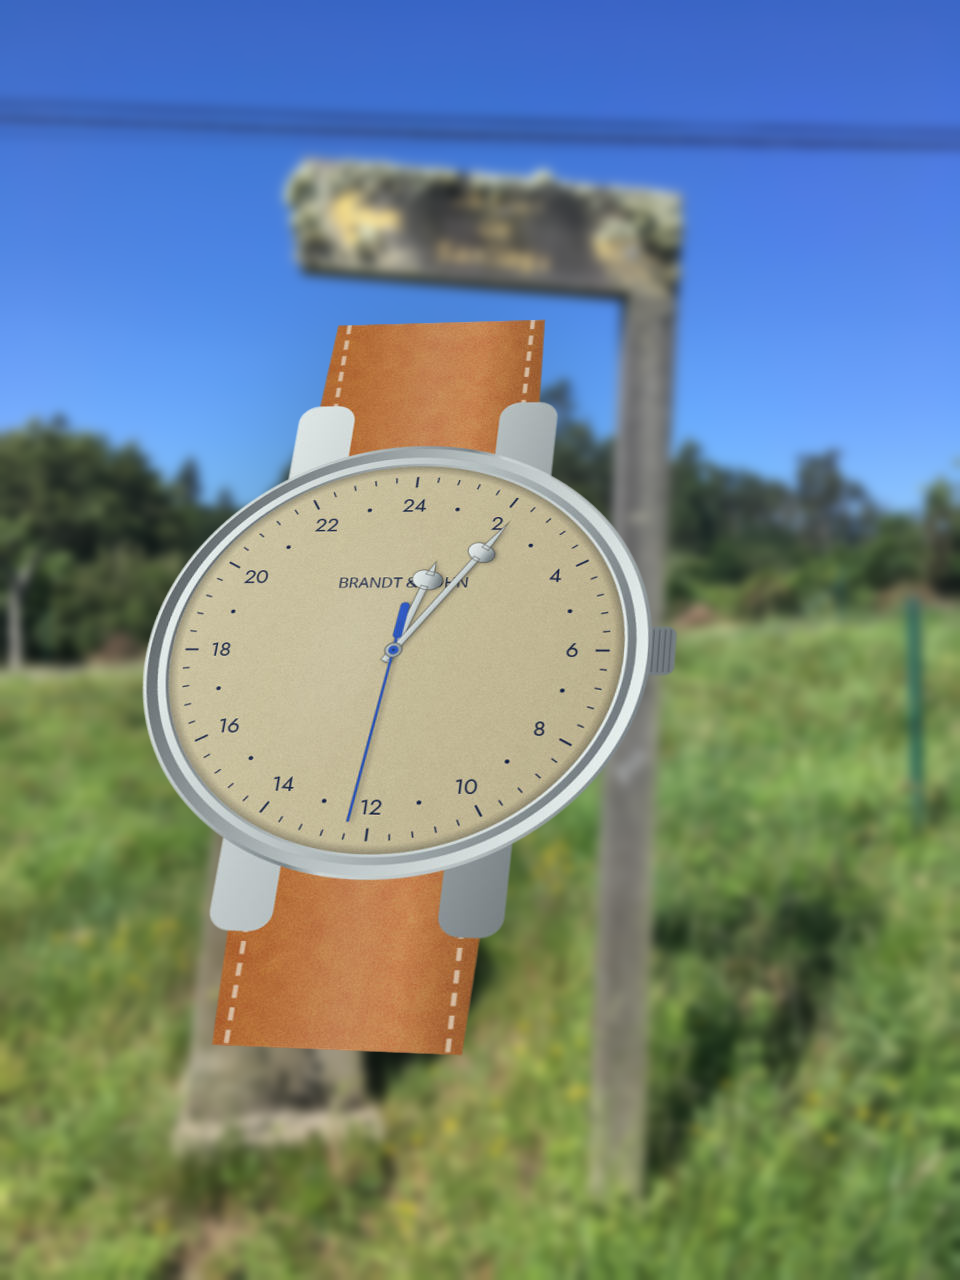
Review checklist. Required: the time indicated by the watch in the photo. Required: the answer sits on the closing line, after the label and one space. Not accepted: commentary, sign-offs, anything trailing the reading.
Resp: 1:05:31
